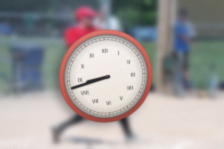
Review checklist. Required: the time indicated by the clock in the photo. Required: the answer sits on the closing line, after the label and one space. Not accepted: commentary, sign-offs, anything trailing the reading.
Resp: 8:43
